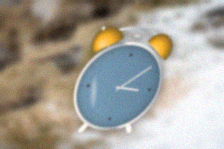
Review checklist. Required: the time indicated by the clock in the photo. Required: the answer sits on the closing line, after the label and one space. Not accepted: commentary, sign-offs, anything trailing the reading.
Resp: 3:08
